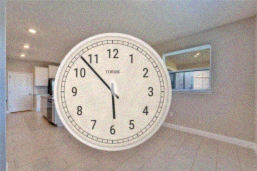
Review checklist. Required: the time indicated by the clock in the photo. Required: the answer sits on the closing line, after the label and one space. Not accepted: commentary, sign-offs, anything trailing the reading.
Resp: 5:53
